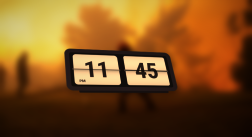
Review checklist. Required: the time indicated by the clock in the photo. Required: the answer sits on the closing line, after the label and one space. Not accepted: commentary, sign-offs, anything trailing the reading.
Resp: 11:45
